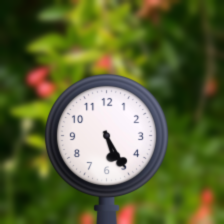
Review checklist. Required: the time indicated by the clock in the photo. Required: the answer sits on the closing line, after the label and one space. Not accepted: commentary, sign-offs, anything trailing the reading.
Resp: 5:25
